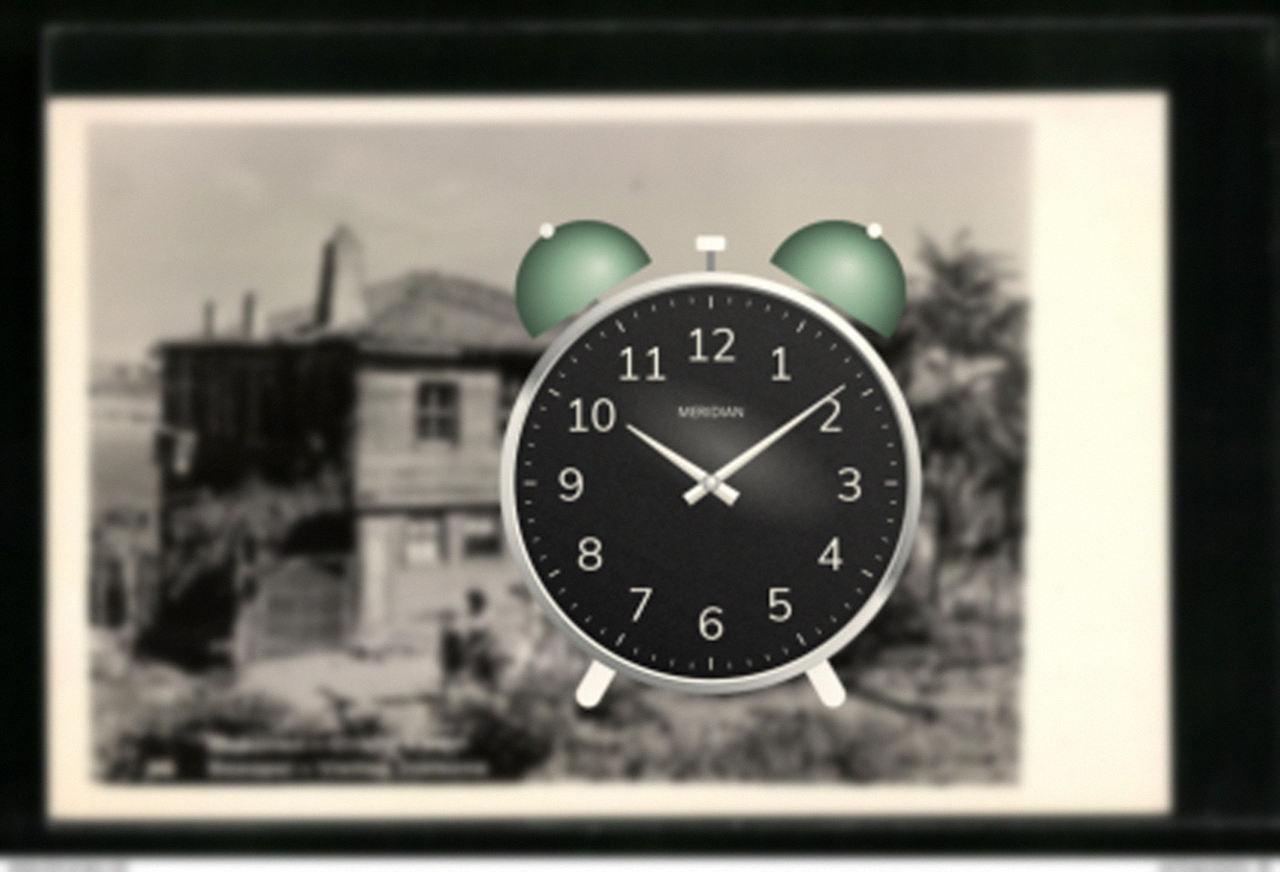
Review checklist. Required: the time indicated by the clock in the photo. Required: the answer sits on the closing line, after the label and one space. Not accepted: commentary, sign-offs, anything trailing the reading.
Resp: 10:09
